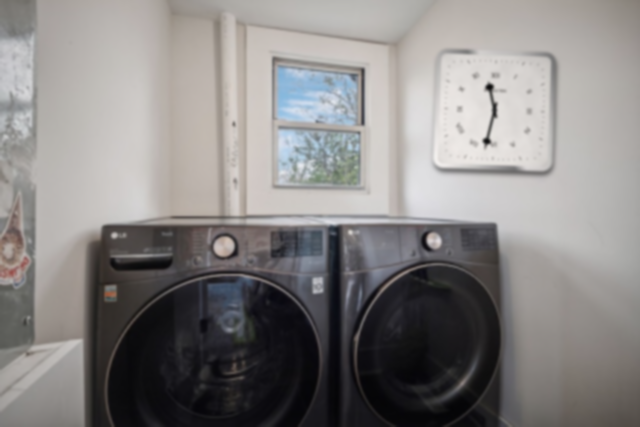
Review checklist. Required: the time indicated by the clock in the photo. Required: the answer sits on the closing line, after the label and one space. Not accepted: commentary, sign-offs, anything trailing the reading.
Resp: 11:32
